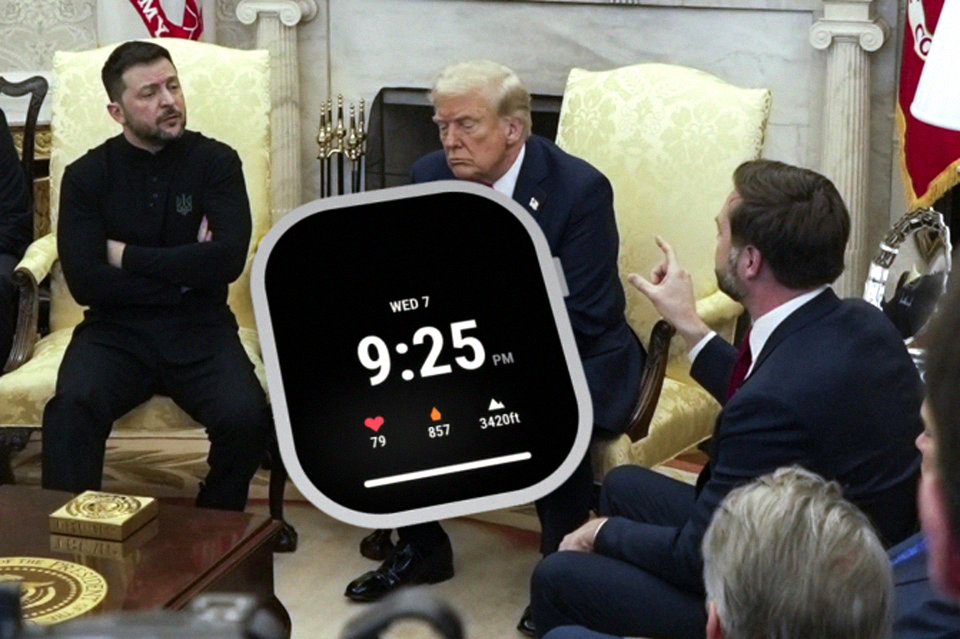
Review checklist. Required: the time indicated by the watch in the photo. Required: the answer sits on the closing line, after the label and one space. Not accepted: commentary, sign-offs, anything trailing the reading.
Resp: 9:25
